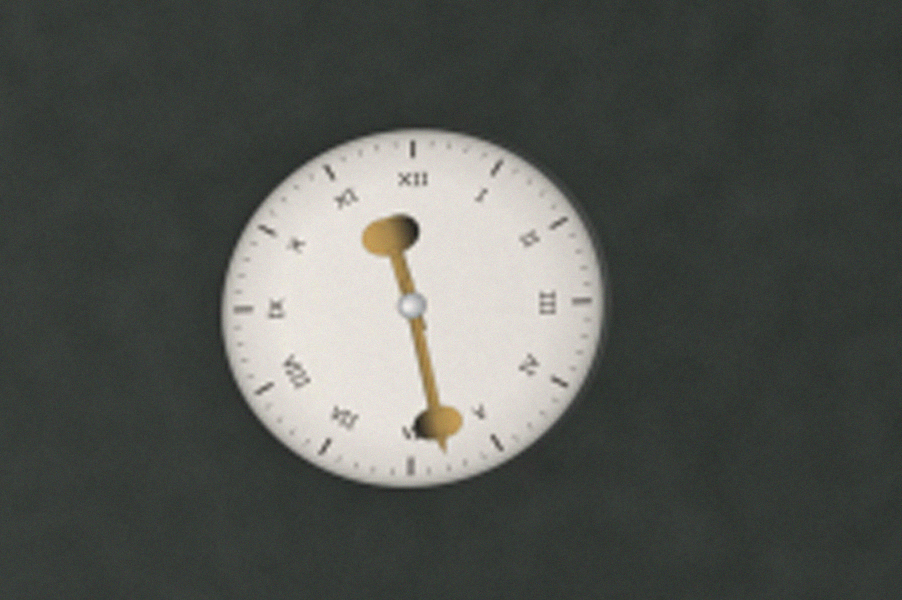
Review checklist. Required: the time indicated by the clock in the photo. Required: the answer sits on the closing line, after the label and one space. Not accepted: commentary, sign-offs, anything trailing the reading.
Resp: 11:28
